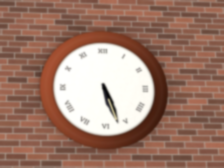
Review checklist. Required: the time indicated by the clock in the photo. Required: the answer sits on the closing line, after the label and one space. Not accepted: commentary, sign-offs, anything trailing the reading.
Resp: 5:27
